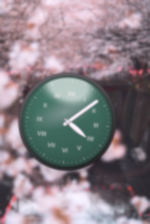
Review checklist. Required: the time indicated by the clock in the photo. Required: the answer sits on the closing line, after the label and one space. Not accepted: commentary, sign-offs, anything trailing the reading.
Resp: 4:08
